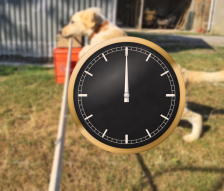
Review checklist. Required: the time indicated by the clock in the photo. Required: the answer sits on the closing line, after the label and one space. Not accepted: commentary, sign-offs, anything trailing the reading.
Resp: 12:00
